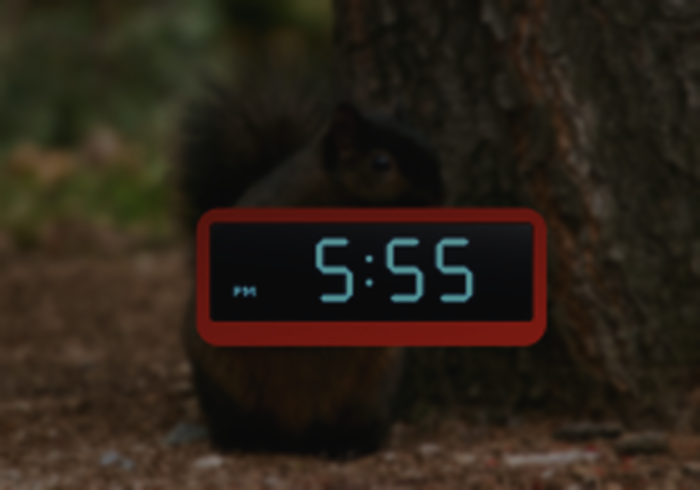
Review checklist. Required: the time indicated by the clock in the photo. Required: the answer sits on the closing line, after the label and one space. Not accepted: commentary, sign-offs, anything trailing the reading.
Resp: 5:55
